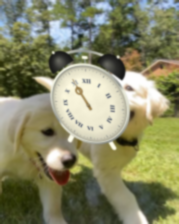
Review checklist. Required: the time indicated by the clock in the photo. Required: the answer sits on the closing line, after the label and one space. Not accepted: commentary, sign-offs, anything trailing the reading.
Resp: 10:55
